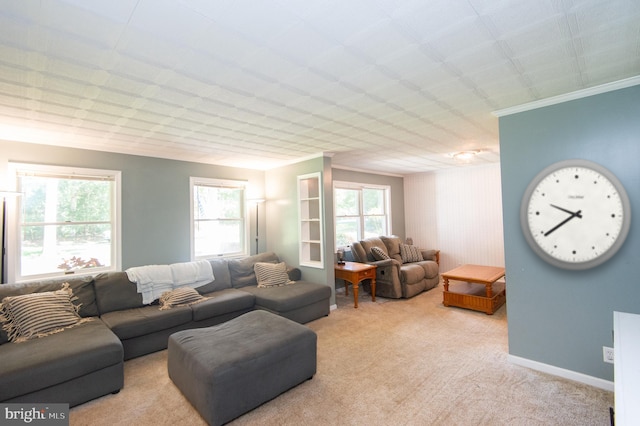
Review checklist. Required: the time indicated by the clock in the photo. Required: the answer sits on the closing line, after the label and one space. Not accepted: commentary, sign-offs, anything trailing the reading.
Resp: 9:39
